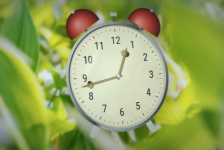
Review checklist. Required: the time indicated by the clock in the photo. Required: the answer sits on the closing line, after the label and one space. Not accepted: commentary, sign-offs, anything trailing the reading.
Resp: 12:43
